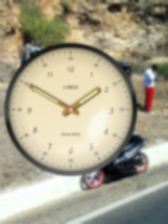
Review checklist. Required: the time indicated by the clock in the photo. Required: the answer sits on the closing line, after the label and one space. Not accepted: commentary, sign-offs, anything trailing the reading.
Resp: 1:50
